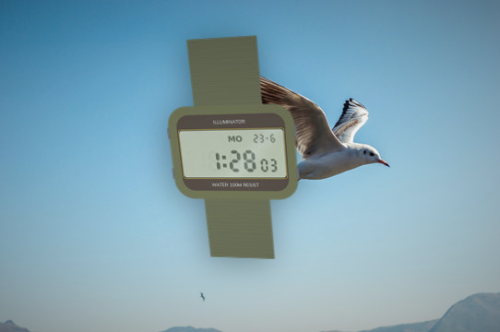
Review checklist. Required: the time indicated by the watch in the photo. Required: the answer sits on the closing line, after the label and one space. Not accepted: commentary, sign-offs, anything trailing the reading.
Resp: 1:28:03
